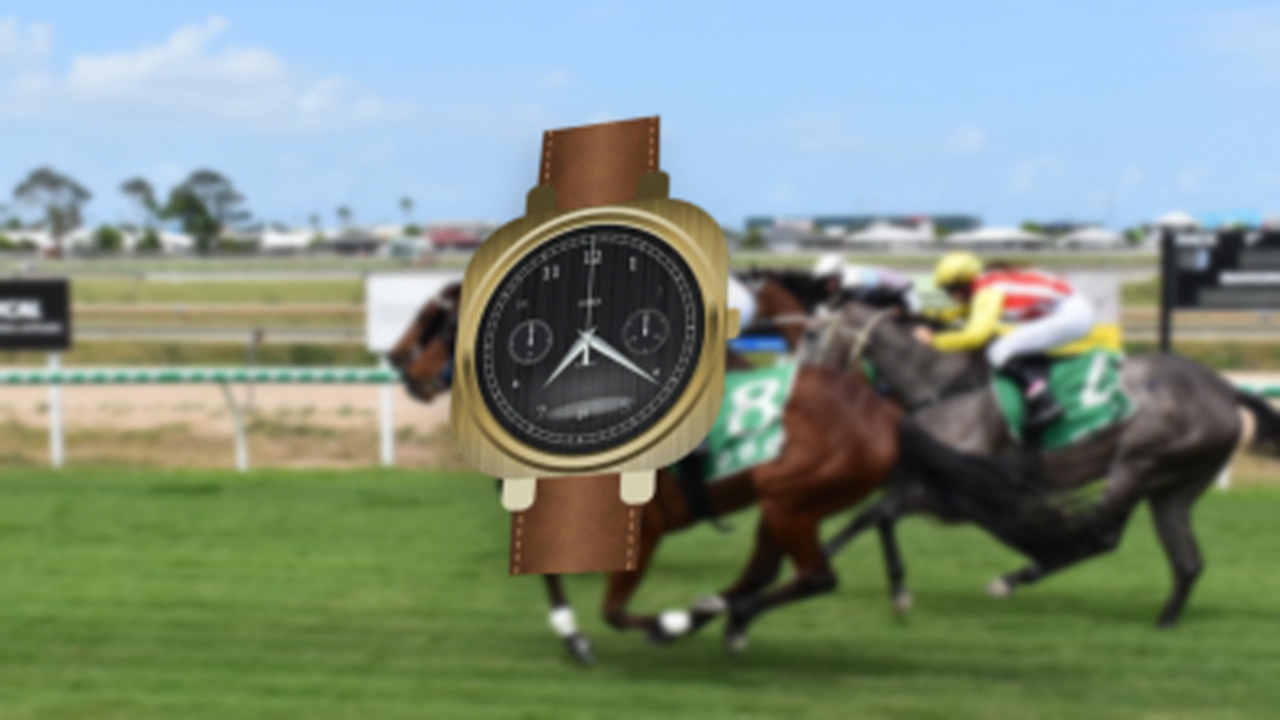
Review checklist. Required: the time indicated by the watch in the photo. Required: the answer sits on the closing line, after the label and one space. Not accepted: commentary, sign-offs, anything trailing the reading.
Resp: 7:21
